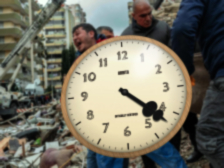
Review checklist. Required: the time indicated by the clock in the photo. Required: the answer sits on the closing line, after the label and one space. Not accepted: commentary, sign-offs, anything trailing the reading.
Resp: 4:22
